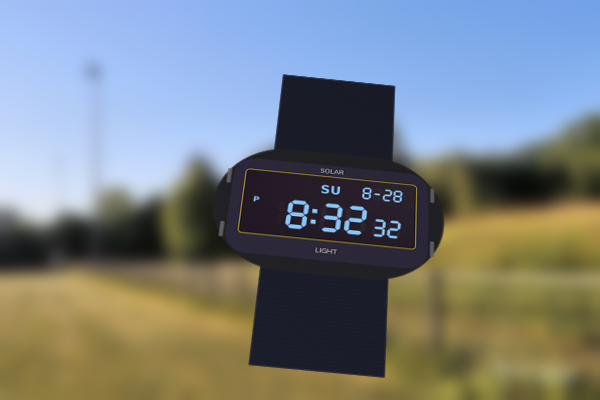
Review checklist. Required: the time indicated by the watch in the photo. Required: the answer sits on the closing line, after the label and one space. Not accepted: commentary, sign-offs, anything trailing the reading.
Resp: 8:32:32
